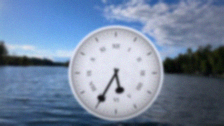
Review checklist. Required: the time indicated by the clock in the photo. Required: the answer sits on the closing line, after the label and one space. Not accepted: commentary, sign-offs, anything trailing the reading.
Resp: 5:35
